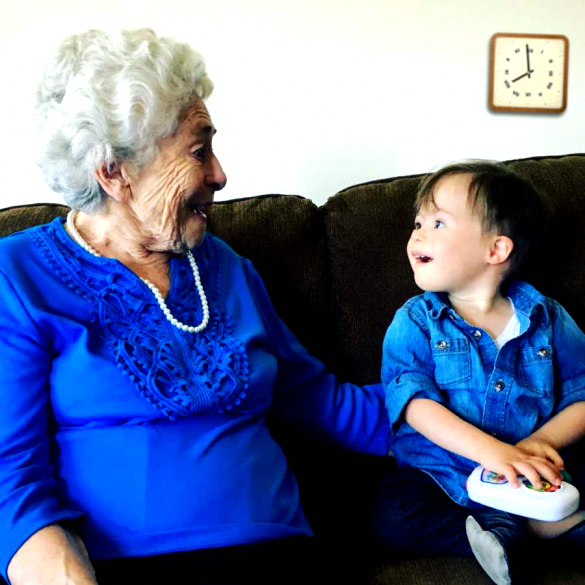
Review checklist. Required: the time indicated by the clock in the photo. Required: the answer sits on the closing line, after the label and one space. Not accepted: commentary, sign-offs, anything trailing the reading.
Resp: 7:59
